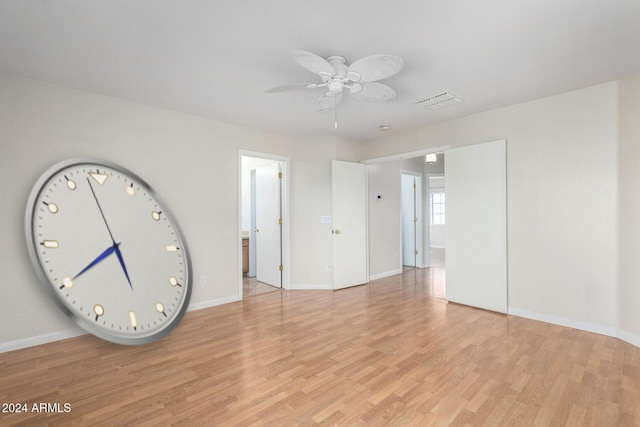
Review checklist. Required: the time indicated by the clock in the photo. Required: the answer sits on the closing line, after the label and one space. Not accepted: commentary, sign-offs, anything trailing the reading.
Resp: 5:39:58
